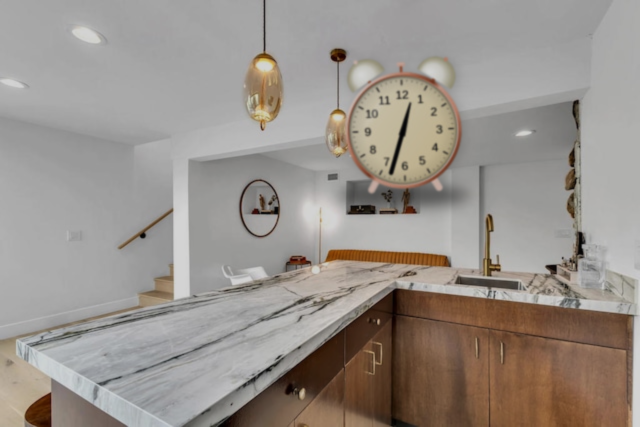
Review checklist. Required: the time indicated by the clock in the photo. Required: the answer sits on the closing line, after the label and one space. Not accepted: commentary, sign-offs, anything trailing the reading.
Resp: 12:33
